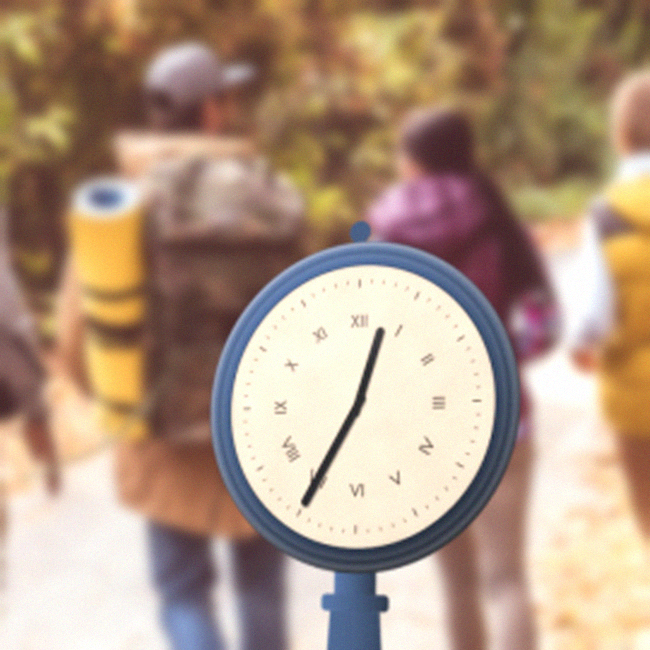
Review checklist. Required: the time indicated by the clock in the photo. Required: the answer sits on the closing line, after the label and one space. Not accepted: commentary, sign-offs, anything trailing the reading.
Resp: 12:35
